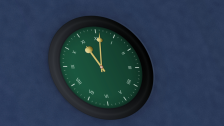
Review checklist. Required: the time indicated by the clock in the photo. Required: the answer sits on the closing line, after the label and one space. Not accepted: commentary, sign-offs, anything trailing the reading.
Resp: 11:01
